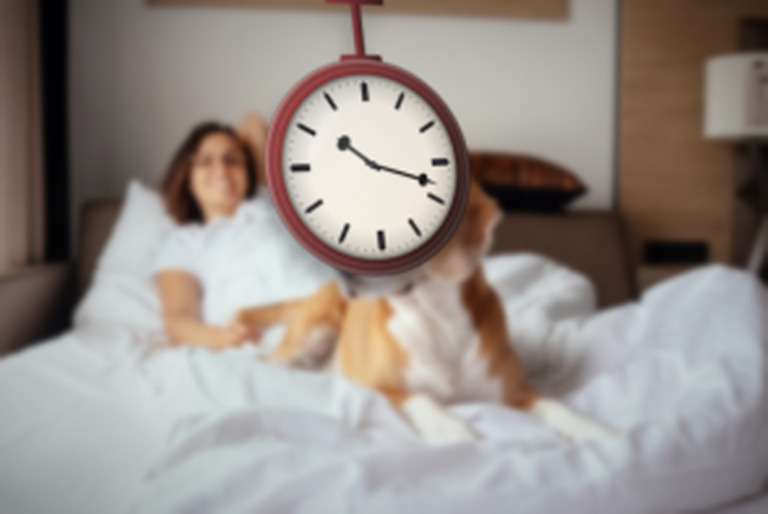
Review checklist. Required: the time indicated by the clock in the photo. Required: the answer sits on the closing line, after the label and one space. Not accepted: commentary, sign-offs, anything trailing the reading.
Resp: 10:18
